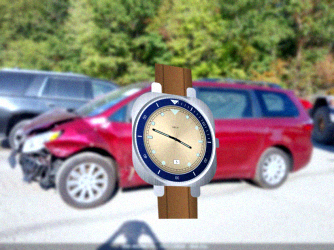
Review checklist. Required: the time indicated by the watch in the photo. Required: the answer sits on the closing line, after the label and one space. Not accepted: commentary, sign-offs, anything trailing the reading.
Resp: 3:48
